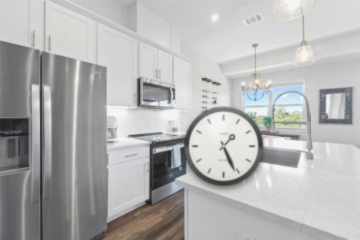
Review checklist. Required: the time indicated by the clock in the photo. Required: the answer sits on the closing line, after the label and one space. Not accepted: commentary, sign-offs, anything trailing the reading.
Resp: 1:26
